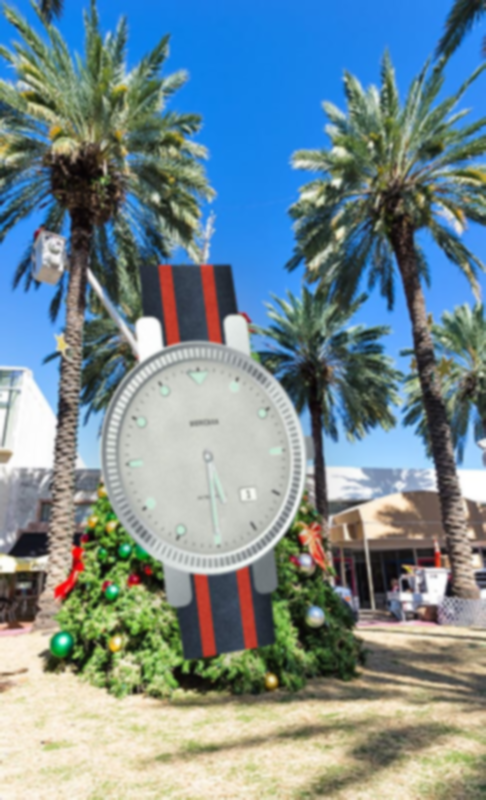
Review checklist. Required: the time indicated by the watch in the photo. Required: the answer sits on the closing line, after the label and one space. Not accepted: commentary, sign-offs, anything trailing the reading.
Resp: 5:30
